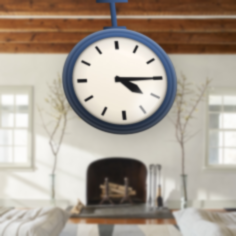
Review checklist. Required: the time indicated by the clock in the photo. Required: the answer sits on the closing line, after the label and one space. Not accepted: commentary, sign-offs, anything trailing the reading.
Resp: 4:15
